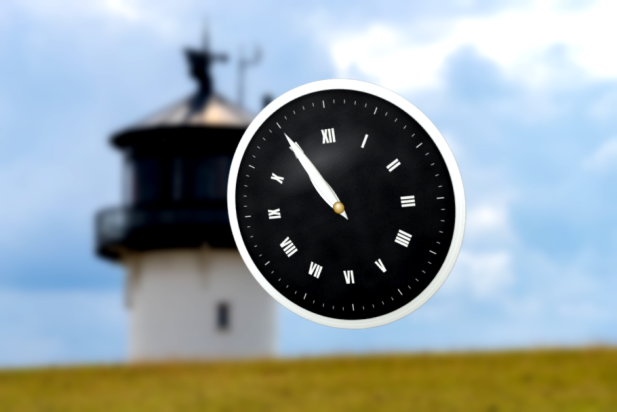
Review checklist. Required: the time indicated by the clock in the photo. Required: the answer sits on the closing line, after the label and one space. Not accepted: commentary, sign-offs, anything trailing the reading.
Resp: 10:55
